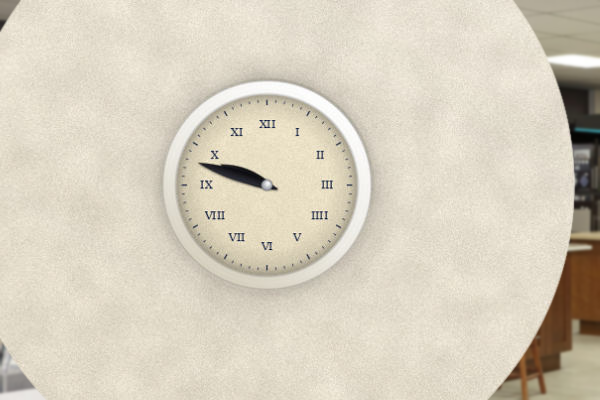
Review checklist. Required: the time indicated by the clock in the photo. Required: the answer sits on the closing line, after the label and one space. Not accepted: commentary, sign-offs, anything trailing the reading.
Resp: 9:48
